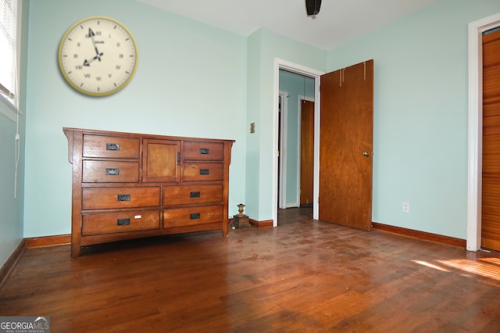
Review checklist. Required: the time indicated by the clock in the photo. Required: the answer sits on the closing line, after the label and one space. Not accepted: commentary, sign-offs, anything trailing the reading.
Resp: 7:57
